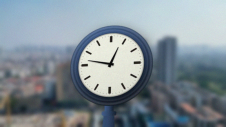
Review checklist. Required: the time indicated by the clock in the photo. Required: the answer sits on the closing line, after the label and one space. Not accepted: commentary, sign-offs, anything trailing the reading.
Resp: 12:47
